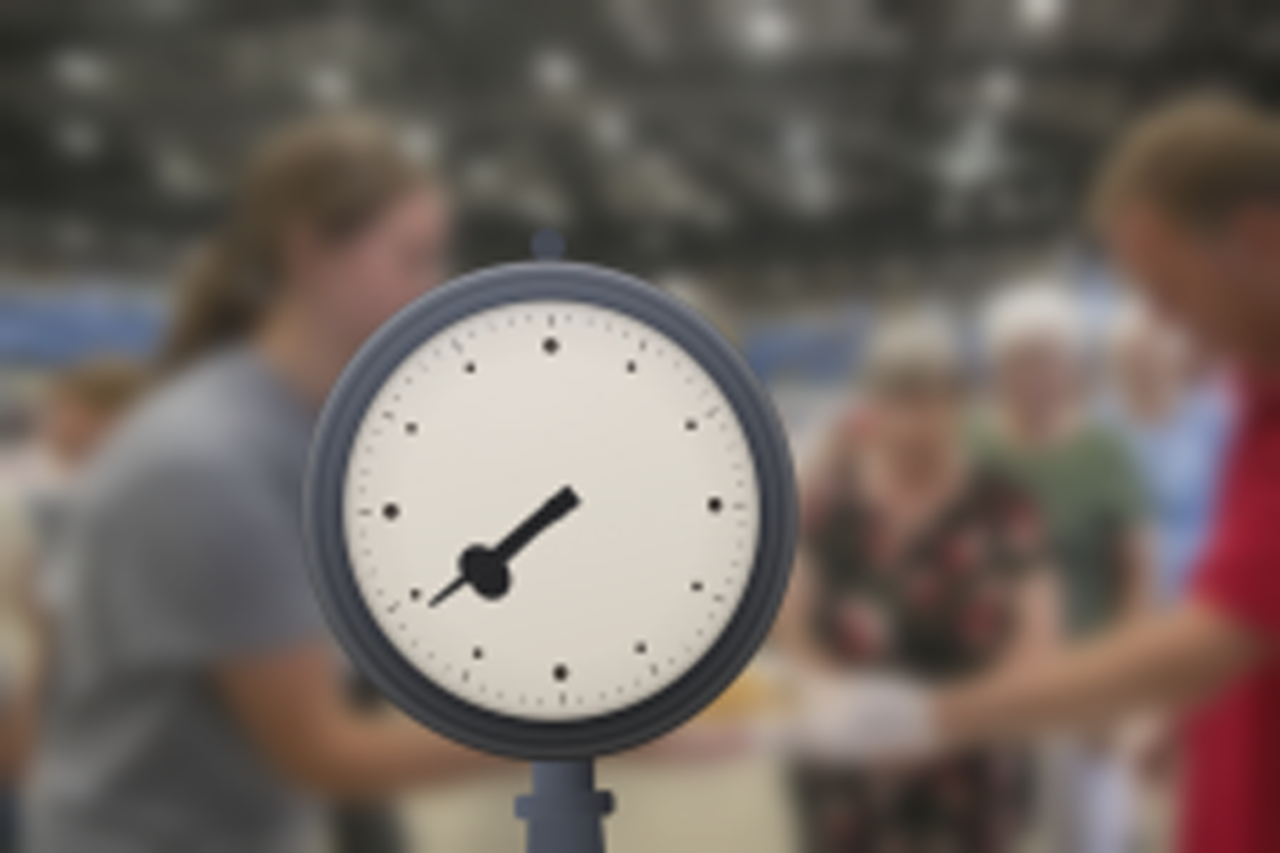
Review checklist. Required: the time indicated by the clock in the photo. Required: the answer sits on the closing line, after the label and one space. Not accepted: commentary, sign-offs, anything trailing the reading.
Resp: 7:39
